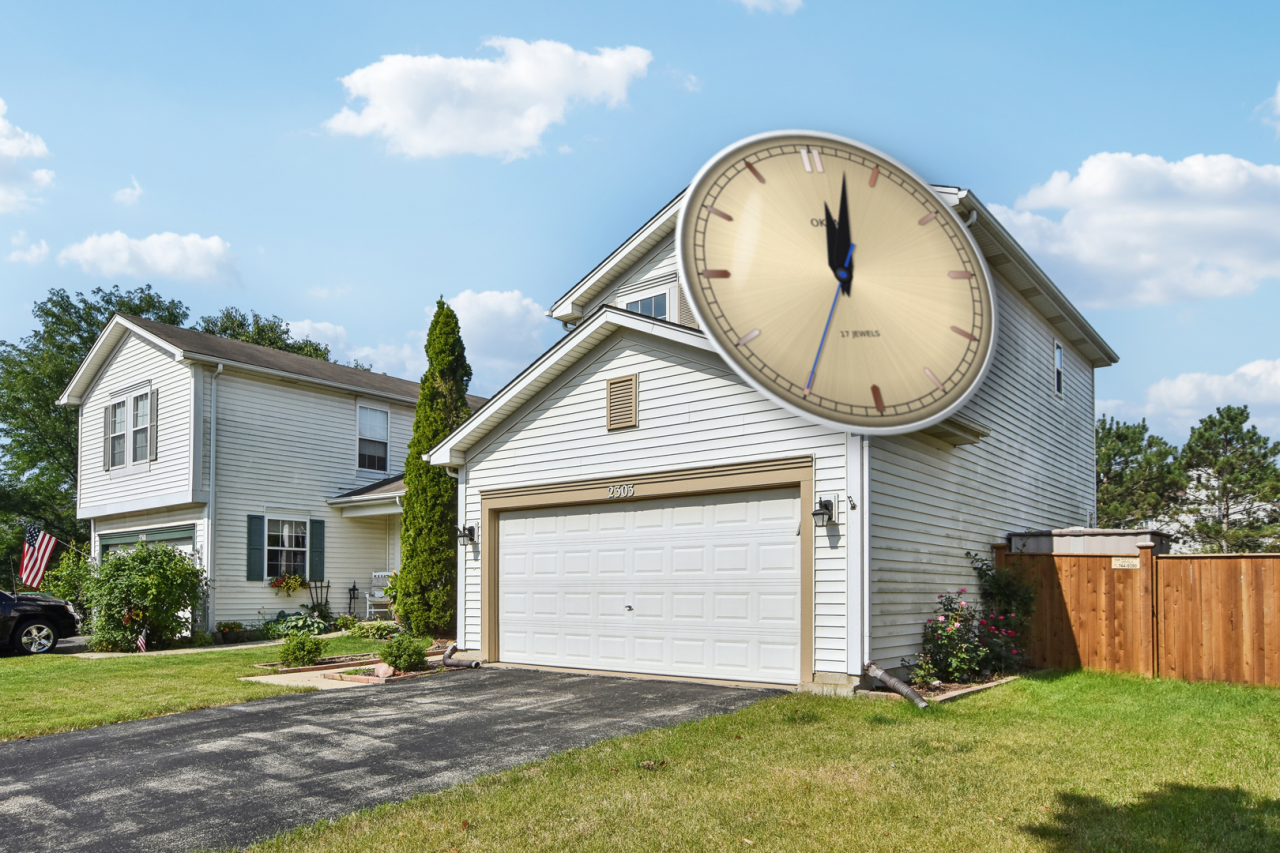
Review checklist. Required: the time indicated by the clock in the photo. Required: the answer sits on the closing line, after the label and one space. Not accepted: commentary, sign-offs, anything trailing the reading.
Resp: 12:02:35
